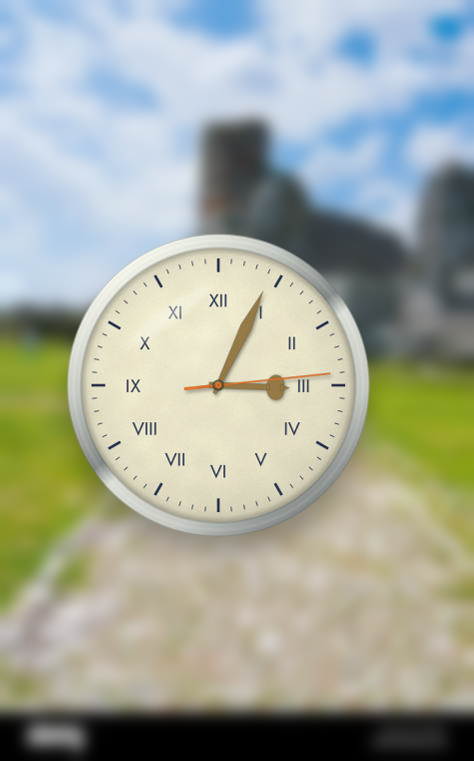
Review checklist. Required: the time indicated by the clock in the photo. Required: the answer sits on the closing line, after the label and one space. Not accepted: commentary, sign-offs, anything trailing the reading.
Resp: 3:04:14
